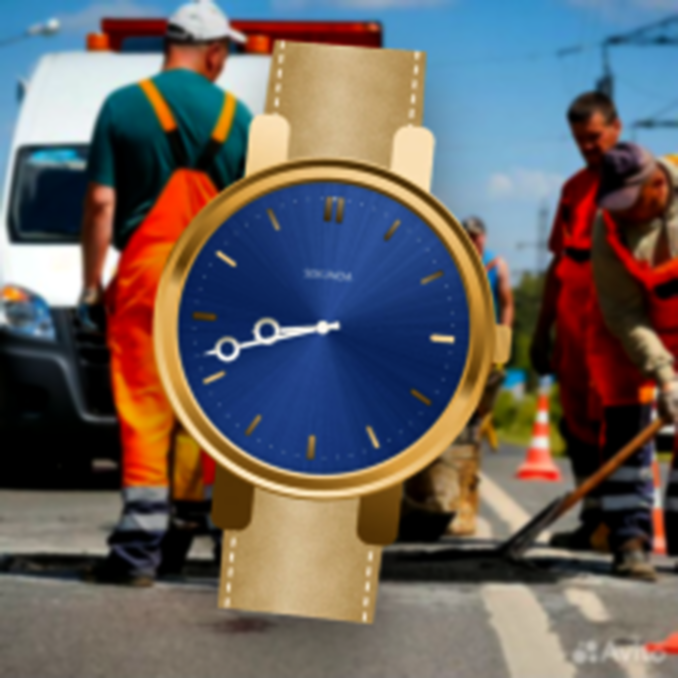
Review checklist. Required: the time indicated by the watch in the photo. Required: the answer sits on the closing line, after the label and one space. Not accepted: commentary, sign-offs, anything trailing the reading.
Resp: 8:42
